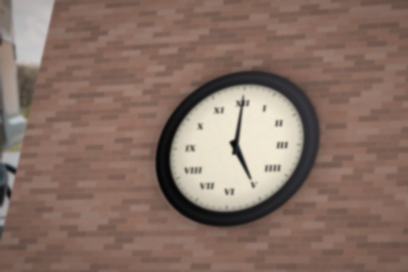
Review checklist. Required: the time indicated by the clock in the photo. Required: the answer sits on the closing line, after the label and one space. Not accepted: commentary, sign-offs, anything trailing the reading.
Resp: 5:00
